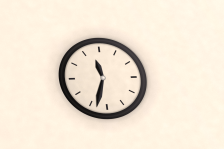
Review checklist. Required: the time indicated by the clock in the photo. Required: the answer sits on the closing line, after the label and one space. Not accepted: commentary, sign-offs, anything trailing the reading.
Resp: 11:33
